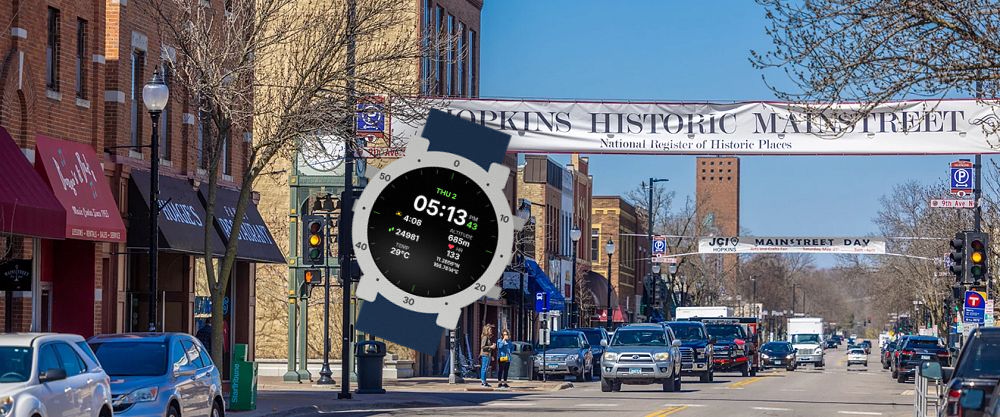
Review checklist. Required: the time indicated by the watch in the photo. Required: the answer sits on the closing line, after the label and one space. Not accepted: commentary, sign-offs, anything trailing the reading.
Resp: 5:13:43
